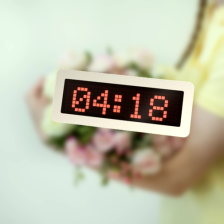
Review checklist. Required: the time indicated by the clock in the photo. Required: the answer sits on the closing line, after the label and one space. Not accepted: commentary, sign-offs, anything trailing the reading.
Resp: 4:18
